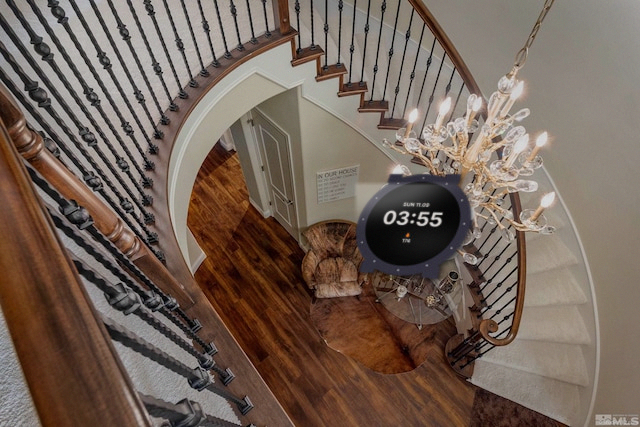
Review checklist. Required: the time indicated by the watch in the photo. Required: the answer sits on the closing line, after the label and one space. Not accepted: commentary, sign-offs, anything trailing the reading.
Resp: 3:55
